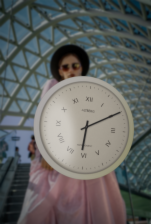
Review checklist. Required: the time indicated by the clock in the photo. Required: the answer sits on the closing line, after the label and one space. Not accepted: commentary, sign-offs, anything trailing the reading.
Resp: 6:10
